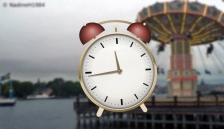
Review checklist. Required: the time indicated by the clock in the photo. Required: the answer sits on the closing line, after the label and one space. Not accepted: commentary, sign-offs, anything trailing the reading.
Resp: 11:44
